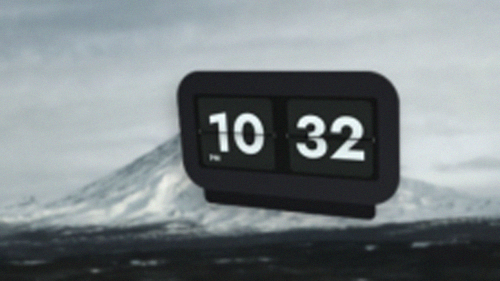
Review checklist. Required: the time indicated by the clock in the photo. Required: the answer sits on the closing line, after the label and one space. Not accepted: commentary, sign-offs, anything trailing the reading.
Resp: 10:32
